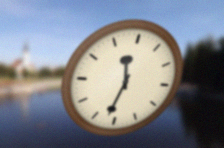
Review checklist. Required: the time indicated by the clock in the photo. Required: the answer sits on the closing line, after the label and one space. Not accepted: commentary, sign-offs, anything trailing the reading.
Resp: 11:32
